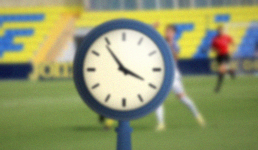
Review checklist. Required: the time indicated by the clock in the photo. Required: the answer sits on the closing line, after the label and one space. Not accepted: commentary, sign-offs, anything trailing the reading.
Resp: 3:54
